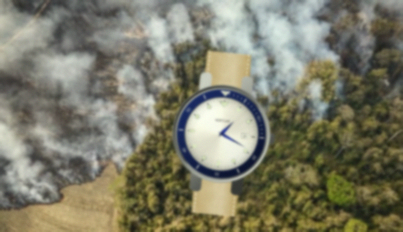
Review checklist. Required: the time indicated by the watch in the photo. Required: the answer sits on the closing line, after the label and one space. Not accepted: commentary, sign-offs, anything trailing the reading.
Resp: 1:19
